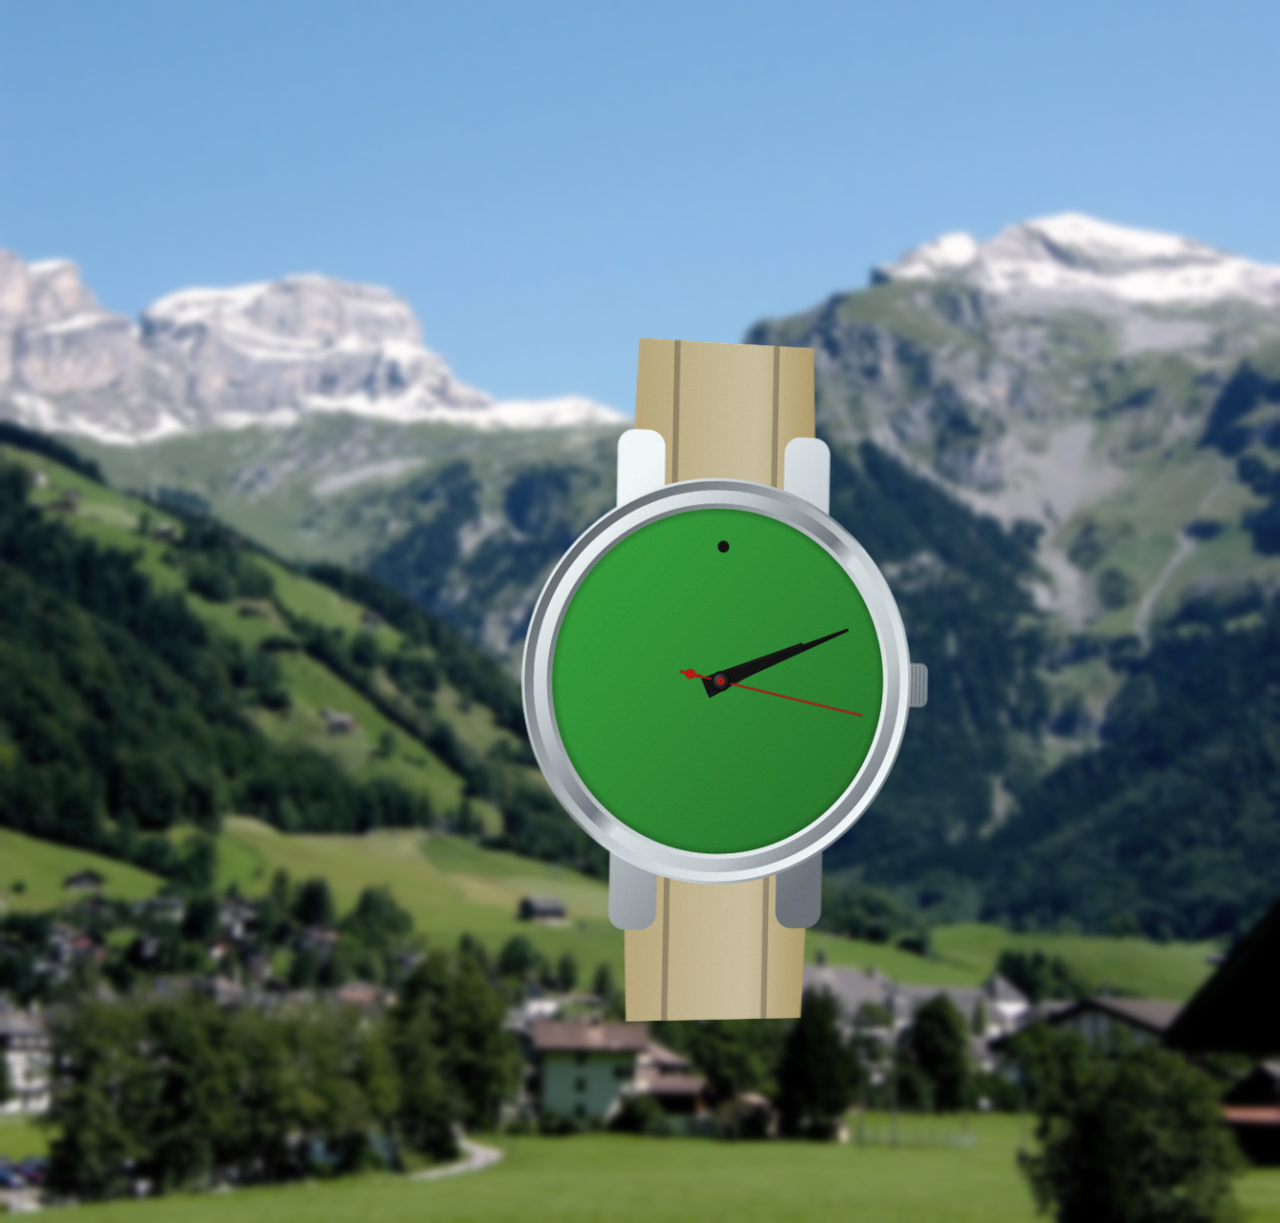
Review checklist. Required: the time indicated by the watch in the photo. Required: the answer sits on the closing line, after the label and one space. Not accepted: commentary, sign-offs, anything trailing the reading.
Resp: 2:11:17
